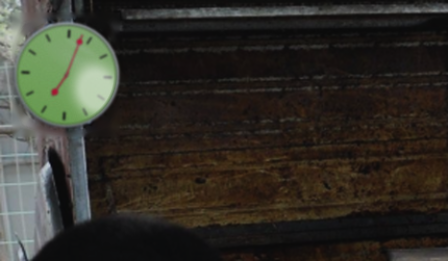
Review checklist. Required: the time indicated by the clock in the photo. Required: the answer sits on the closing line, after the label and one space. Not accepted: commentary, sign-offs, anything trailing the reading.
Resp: 7:03
